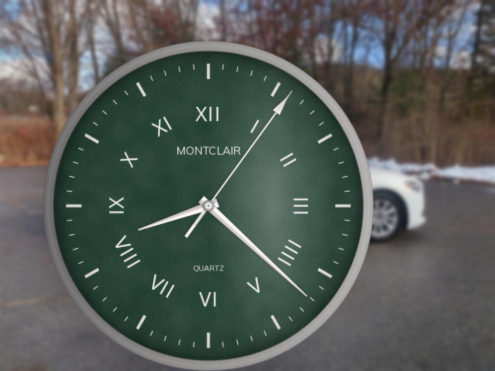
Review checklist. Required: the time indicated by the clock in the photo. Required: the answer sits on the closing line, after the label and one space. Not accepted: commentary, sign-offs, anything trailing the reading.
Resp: 8:22:06
